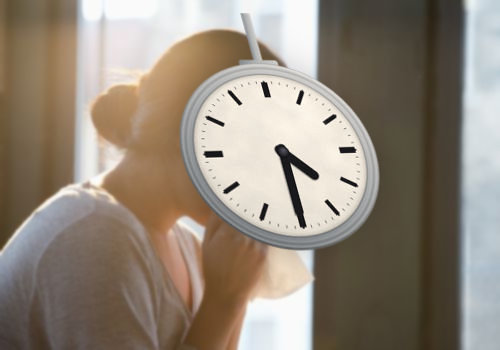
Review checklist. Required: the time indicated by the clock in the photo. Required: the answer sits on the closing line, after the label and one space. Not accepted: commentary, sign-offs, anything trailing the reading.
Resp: 4:30
